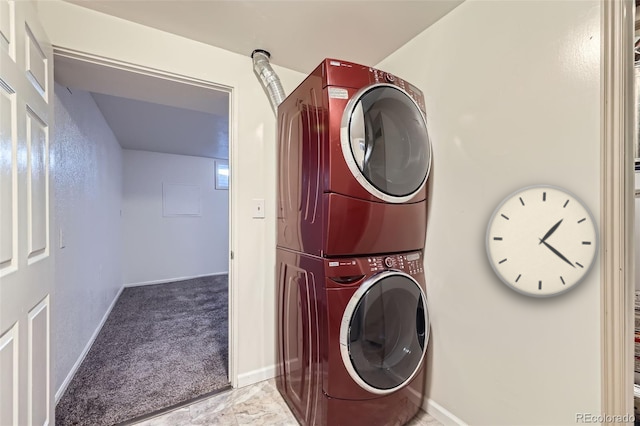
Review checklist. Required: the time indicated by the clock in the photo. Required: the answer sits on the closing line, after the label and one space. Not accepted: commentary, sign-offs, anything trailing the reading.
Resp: 1:21
